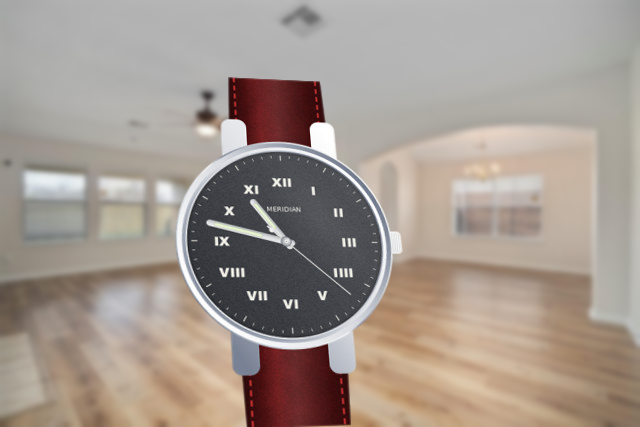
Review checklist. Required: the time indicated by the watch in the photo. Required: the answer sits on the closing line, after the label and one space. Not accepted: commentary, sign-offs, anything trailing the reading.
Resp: 10:47:22
